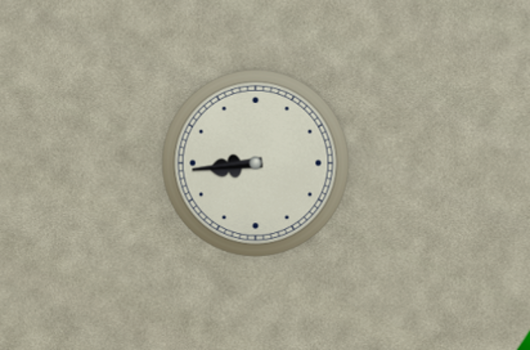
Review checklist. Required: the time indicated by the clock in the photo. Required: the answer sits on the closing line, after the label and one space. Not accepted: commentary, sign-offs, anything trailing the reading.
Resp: 8:44
